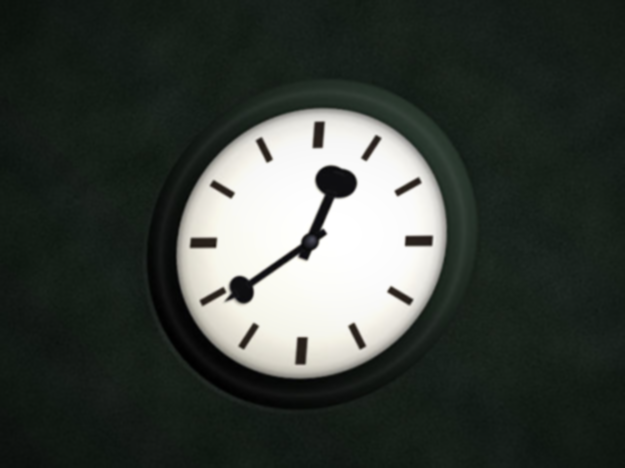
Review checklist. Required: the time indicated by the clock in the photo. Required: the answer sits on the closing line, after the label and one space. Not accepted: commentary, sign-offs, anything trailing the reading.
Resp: 12:39
